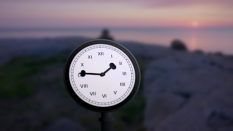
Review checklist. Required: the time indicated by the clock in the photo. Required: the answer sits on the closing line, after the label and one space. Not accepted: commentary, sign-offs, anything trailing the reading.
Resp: 1:46
